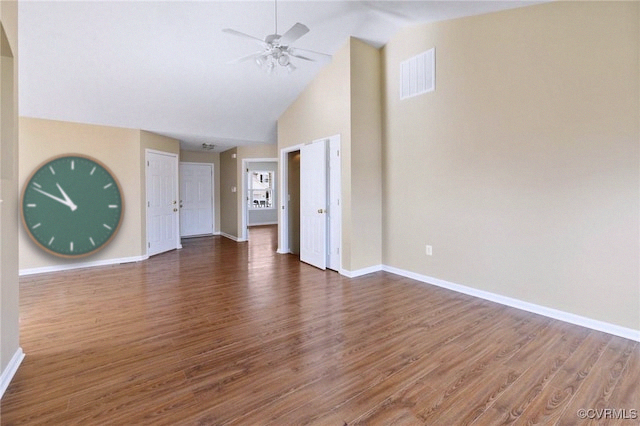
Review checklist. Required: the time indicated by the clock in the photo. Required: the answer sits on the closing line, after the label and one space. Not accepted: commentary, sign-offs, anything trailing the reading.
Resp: 10:49
